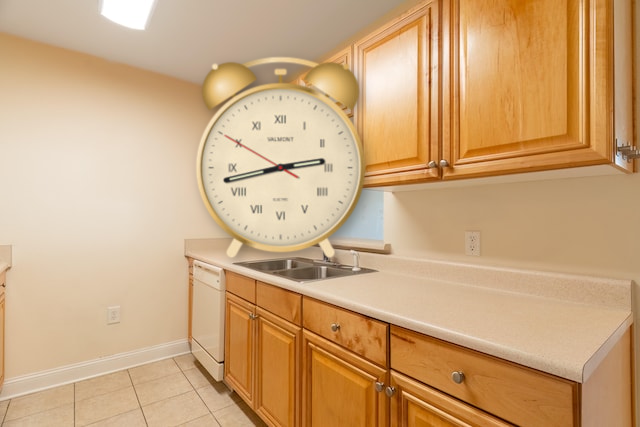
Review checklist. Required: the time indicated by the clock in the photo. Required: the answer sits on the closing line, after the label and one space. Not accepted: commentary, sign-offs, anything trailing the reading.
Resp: 2:42:50
